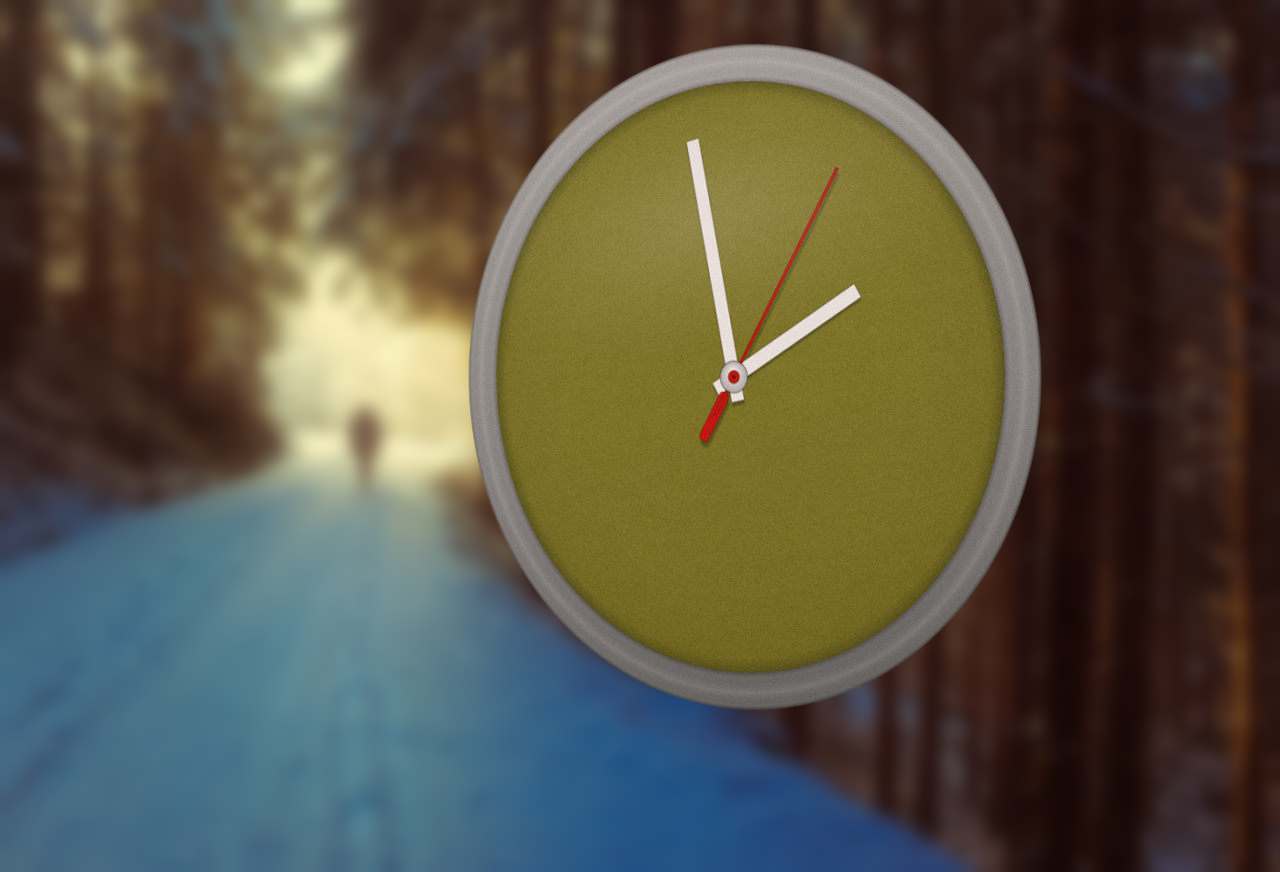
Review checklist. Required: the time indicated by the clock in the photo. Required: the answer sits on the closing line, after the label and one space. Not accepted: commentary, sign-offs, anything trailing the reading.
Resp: 1:58:05
